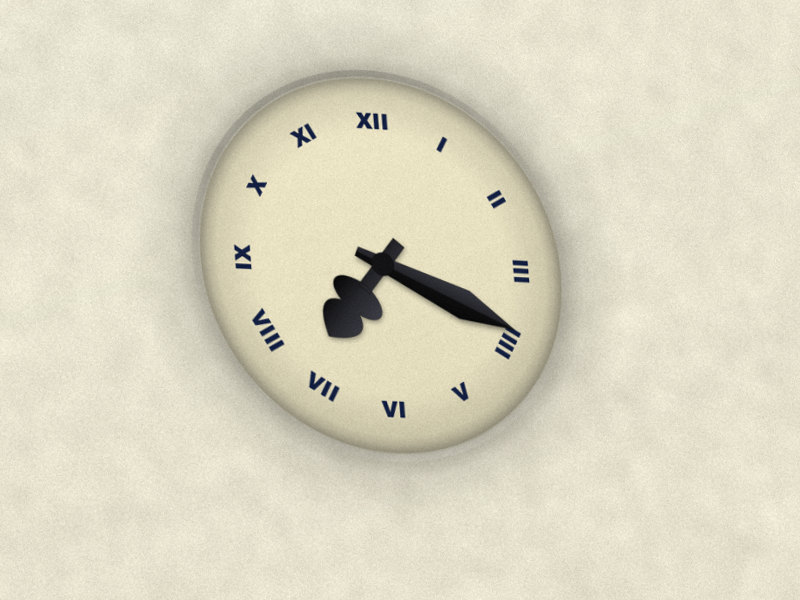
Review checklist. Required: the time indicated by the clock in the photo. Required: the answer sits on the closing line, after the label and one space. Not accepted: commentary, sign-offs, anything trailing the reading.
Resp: 7:19
